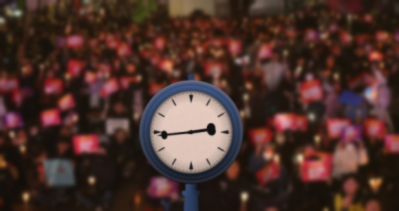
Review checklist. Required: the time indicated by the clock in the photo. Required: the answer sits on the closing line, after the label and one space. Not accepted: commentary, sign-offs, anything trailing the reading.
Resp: 2:44
